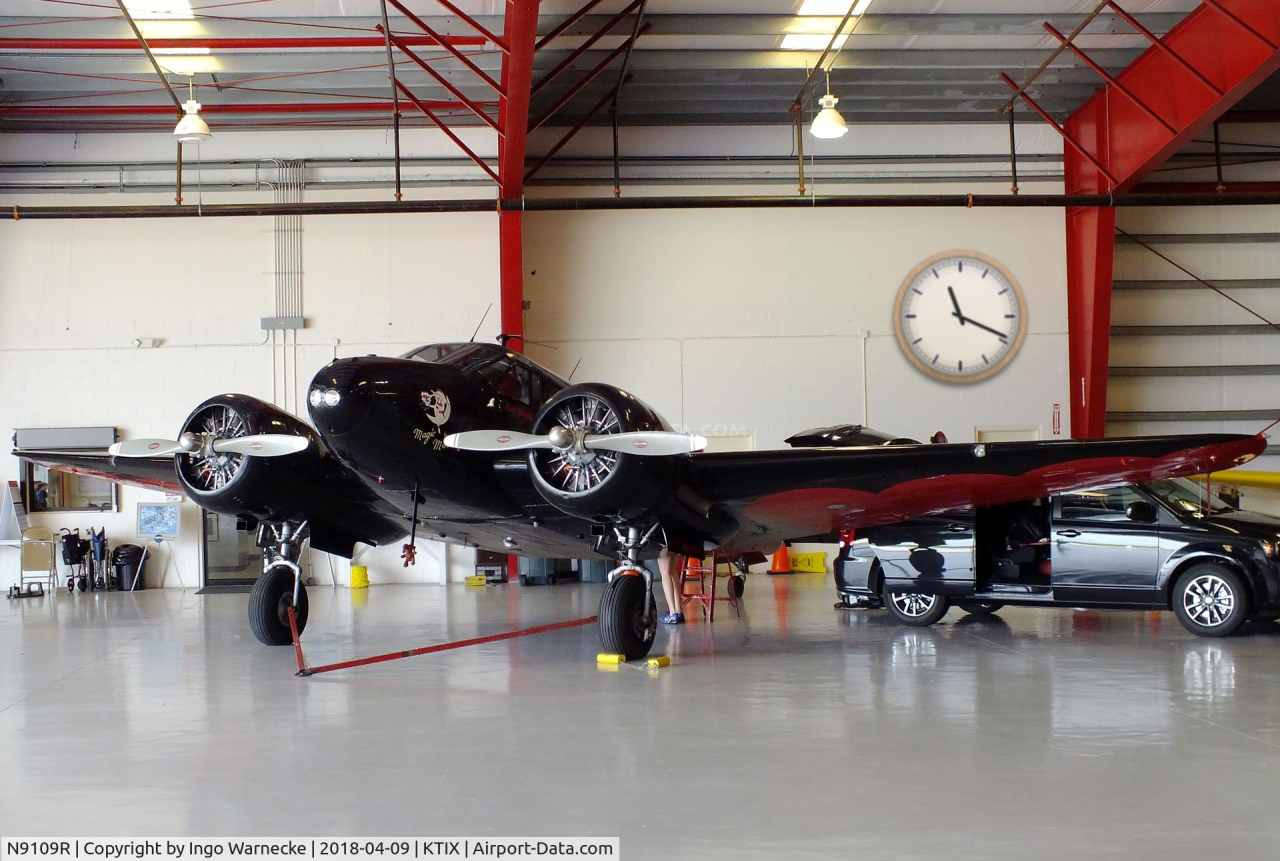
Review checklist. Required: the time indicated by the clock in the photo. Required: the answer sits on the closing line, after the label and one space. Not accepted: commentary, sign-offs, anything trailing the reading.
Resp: 11:19
